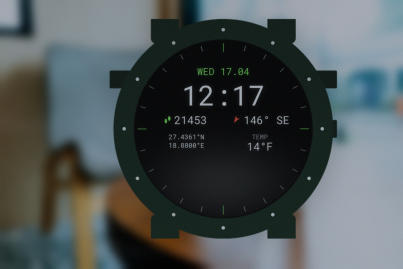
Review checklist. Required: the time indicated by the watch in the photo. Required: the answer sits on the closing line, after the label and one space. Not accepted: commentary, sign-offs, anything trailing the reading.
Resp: 12:17
